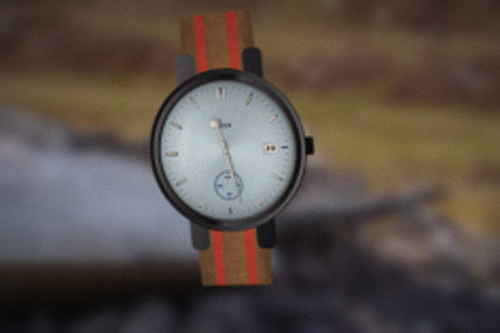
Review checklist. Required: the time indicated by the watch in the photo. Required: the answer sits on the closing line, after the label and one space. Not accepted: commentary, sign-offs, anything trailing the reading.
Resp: 11:28
